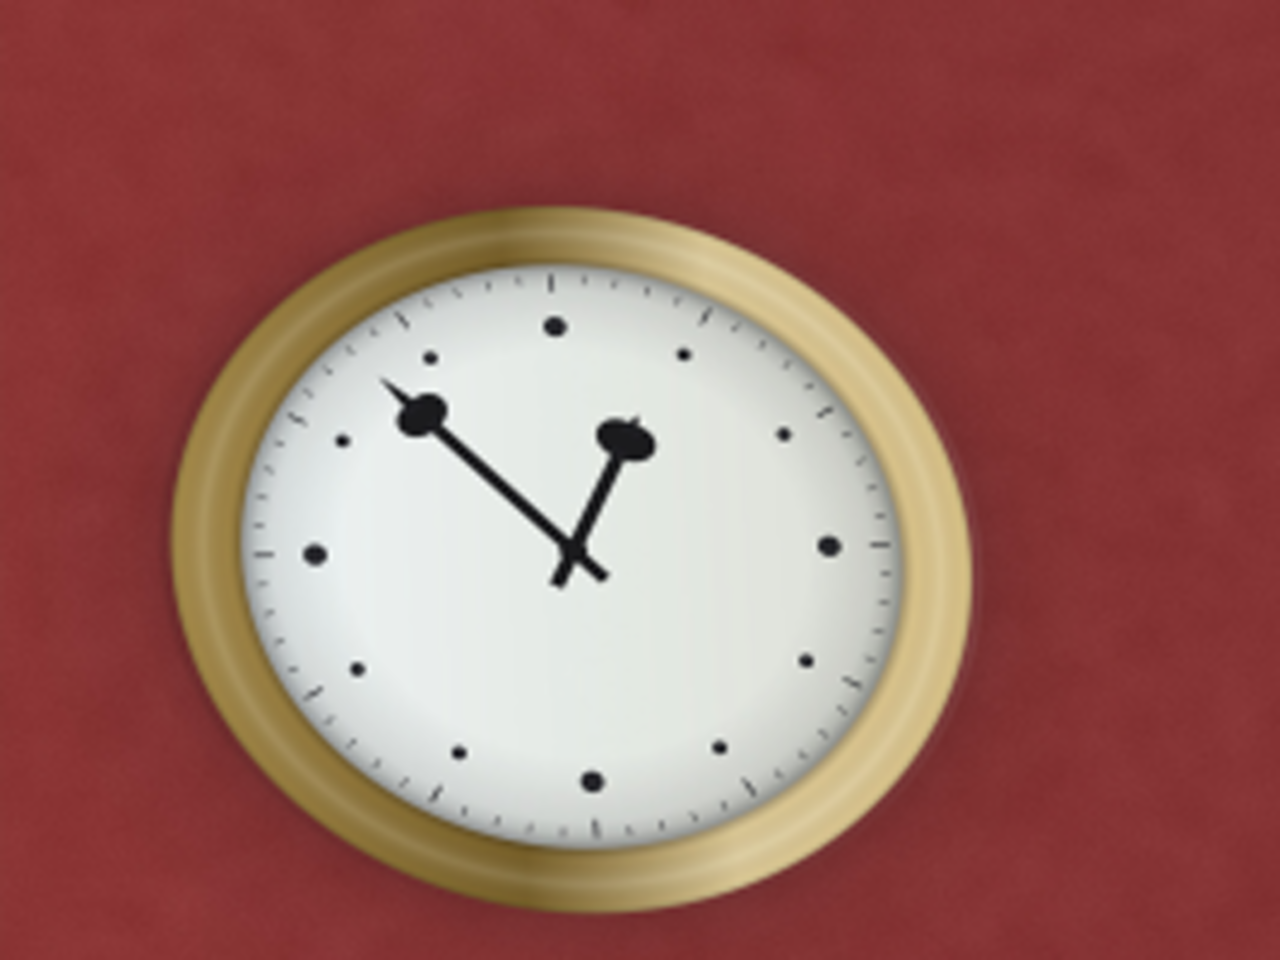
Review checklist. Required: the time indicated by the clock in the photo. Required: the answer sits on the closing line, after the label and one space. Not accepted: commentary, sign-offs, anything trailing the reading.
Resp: 12:53
